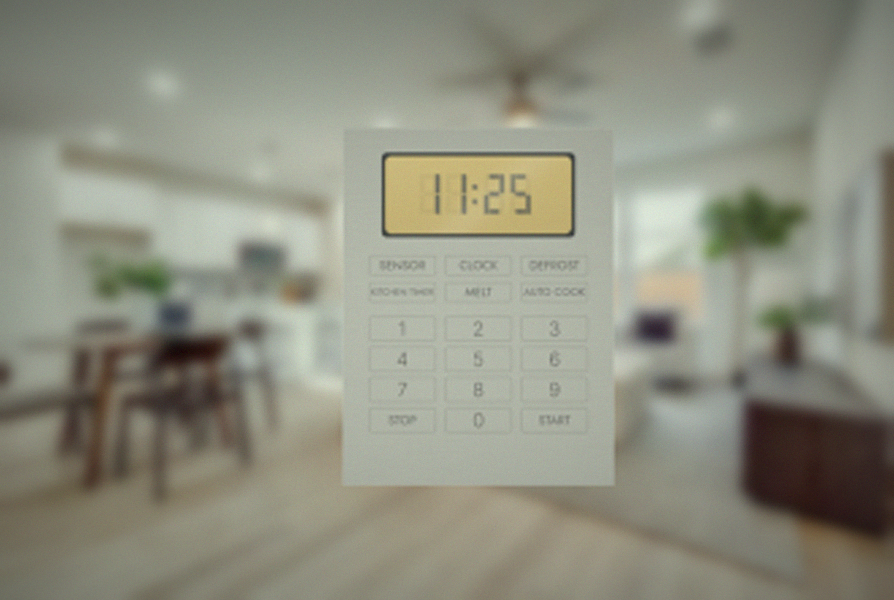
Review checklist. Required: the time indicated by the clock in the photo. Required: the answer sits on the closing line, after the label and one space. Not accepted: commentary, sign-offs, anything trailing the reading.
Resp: 11:25
